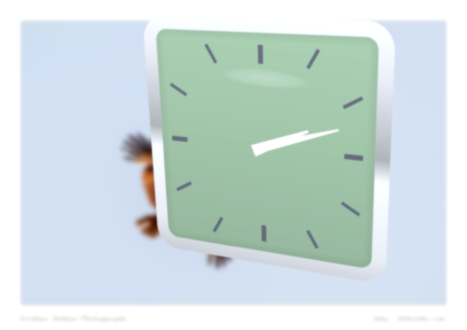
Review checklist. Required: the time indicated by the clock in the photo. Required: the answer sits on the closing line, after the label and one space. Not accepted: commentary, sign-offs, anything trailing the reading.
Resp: 2:12
